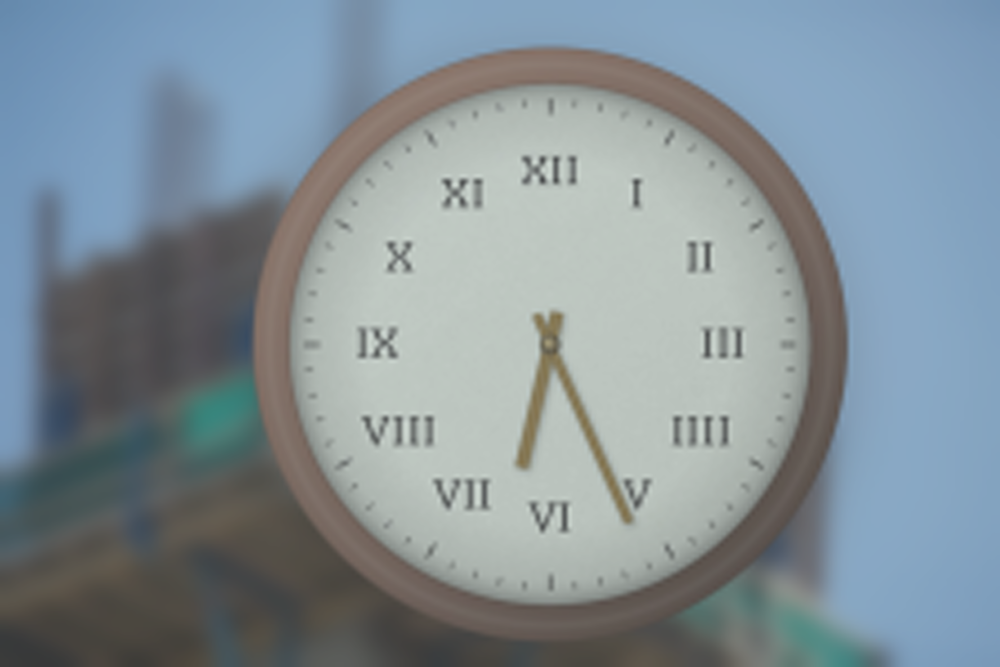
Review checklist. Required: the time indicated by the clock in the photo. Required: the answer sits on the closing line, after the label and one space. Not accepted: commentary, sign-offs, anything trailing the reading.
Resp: 6:26
